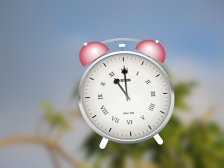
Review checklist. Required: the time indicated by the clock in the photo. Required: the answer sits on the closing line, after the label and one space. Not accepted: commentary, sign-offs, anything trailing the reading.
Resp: 11:00
